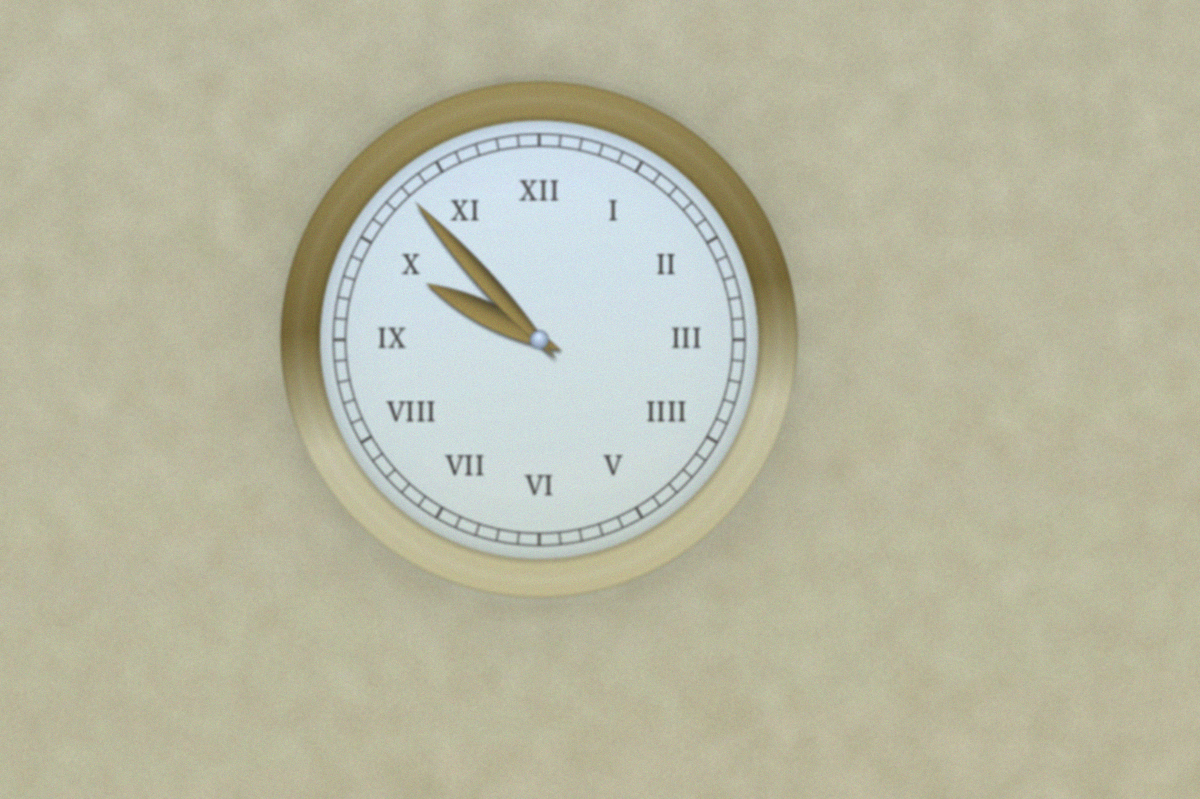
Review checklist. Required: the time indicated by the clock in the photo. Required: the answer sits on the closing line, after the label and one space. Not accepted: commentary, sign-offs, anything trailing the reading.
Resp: 9:53
